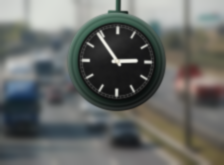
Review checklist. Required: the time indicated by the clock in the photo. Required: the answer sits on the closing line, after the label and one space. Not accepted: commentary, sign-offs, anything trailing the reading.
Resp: 2:54
